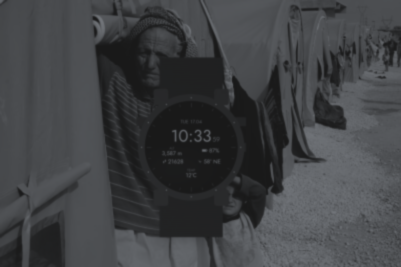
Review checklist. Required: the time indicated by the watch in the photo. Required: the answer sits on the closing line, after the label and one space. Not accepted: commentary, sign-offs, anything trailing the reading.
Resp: 10:33
